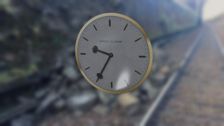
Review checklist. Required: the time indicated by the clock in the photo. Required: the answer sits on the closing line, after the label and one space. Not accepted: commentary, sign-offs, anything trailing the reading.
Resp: 9:35
